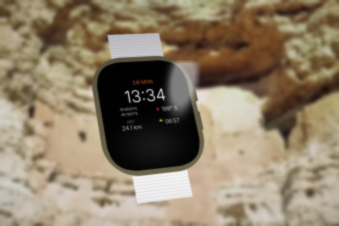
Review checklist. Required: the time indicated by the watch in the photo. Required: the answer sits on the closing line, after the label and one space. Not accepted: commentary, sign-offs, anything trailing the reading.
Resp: 13:34
